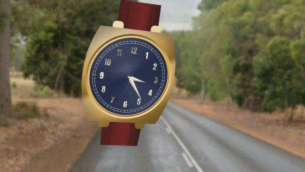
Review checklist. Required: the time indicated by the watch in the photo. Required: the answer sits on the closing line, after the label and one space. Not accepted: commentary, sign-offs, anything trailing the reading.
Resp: 3:24
